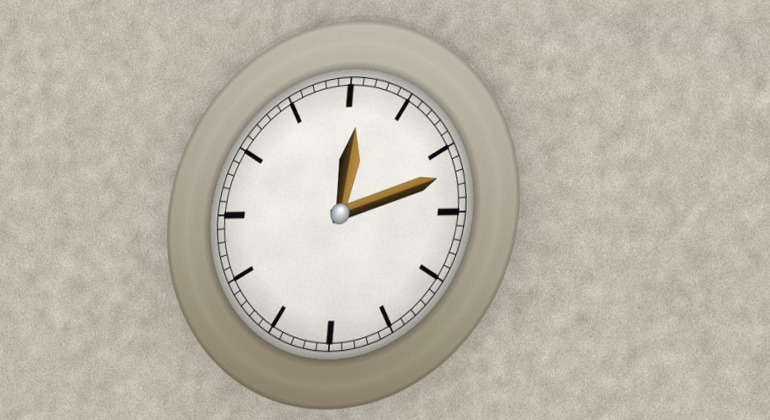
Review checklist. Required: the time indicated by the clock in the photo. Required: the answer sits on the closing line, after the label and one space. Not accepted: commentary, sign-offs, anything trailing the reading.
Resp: 12:12
